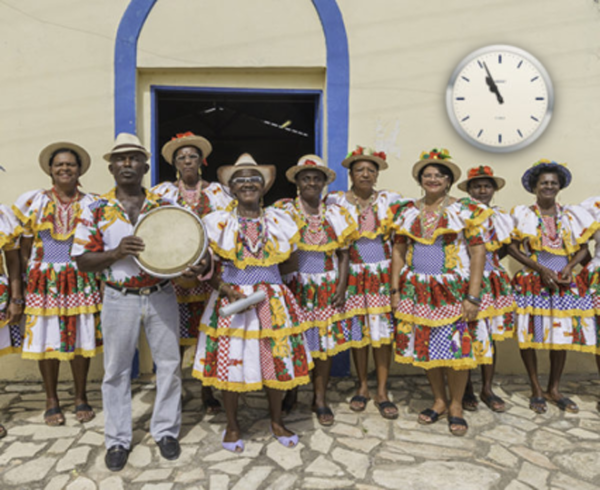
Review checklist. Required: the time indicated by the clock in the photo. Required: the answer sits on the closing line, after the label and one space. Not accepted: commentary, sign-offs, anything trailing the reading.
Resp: 10:56
